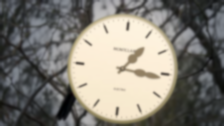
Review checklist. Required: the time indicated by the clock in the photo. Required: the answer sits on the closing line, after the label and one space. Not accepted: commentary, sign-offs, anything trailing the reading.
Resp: 1:16
